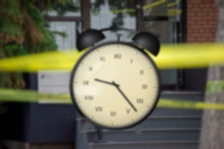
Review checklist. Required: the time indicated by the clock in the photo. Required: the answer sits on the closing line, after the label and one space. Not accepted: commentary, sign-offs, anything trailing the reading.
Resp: 9:23
